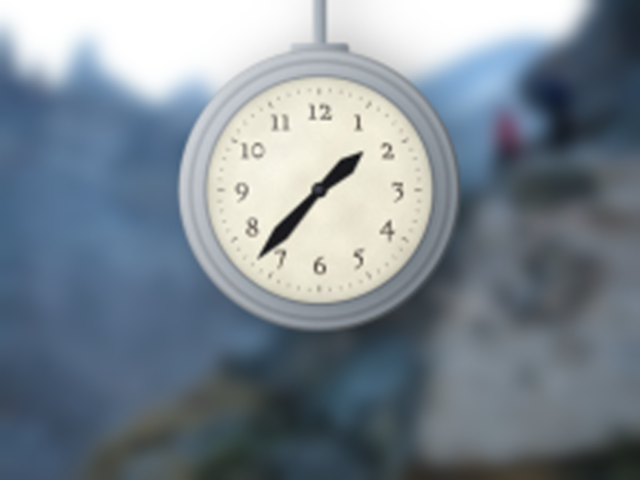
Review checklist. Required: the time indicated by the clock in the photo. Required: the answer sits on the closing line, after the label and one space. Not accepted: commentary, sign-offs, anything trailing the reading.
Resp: 1:37
